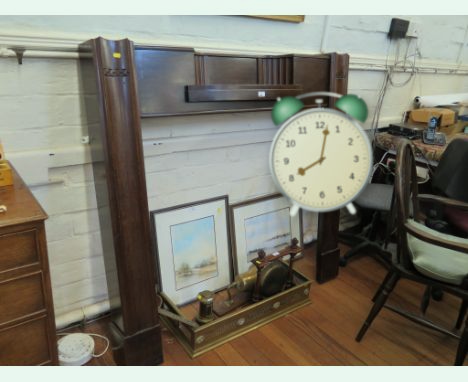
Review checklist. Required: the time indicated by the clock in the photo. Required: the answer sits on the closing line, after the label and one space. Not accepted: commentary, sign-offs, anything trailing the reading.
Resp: 8:02
